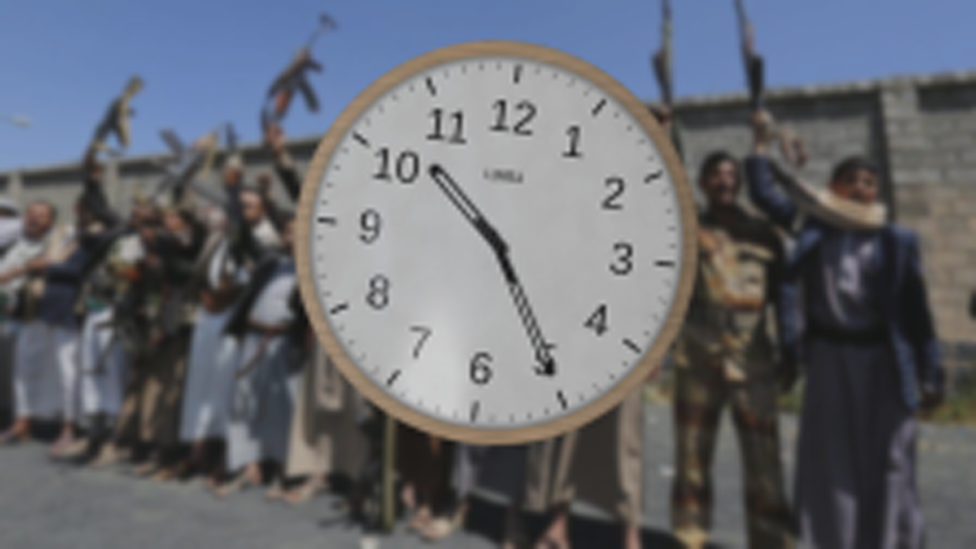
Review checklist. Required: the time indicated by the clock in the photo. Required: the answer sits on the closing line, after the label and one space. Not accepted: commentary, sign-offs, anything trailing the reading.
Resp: 10:25
